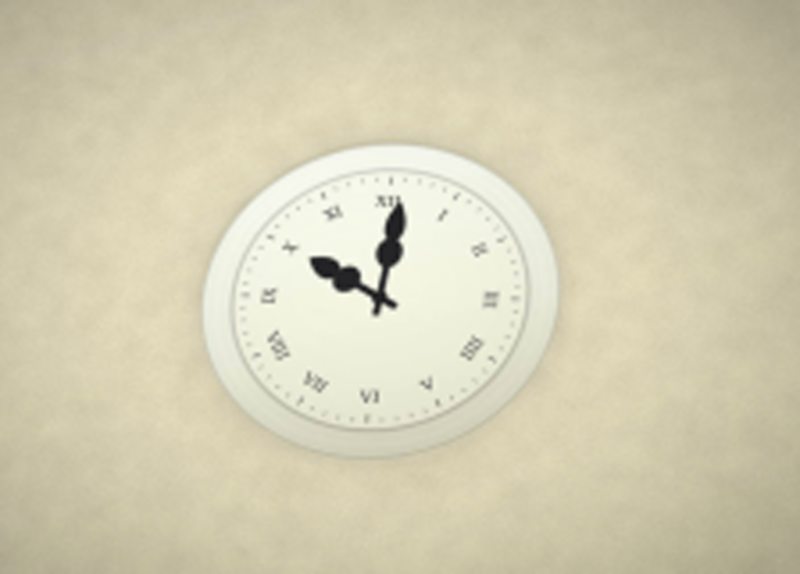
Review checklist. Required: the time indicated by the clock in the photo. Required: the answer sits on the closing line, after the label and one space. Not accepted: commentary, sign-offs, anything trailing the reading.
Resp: 10:01
